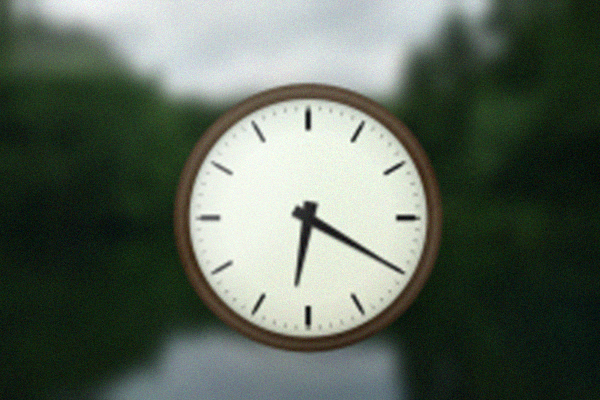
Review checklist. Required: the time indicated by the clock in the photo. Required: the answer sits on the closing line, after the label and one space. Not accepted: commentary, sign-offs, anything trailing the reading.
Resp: 6:20
